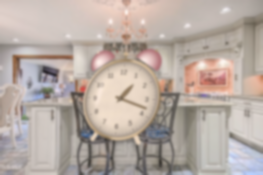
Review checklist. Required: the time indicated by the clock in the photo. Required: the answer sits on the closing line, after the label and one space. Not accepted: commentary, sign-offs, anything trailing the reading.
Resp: 1:18
